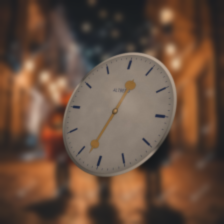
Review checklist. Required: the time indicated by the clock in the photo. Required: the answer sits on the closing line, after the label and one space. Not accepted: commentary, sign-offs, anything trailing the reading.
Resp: 12:33
